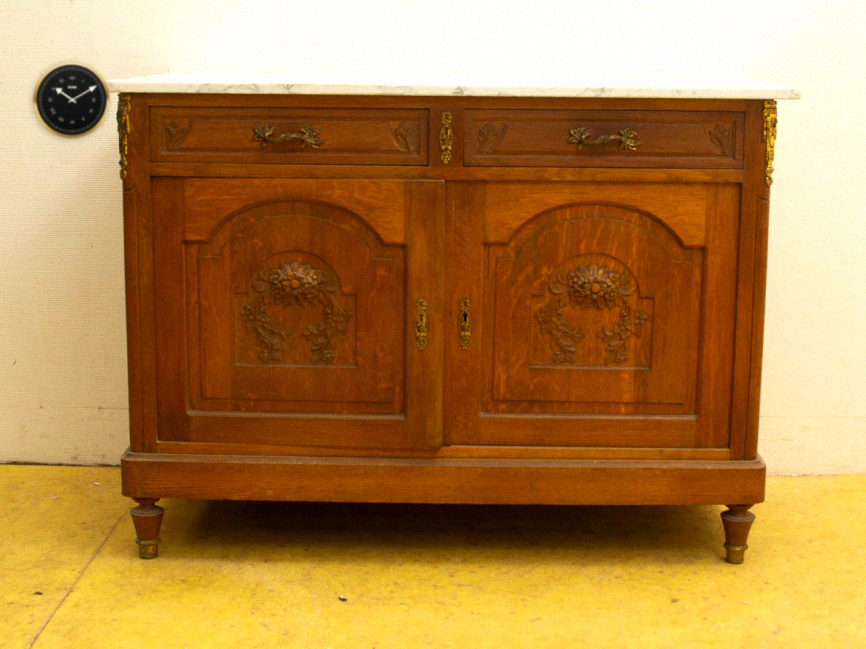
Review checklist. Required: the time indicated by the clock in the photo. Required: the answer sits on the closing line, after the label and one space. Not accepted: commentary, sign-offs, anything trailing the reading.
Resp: 10:10
